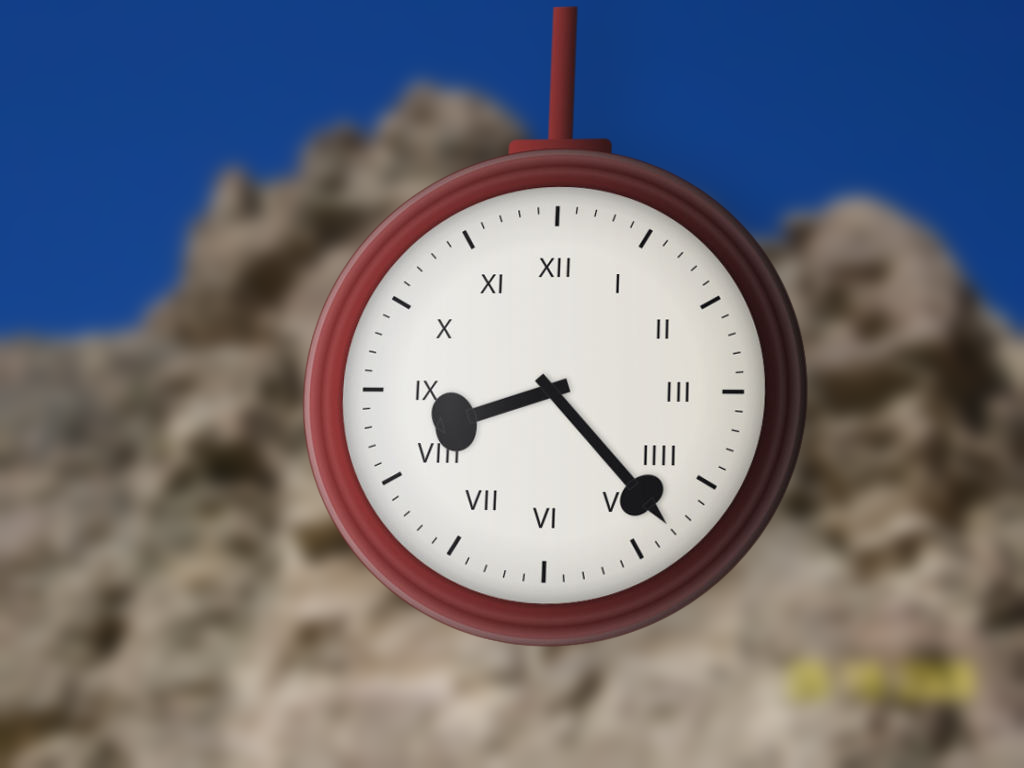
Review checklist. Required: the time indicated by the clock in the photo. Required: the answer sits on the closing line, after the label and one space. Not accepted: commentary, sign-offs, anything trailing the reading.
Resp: 8:23
